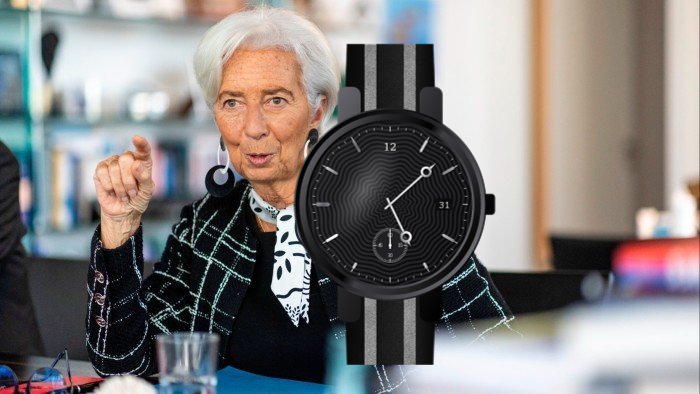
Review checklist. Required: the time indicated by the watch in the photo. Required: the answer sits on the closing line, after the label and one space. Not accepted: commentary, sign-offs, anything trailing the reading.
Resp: 5:08
